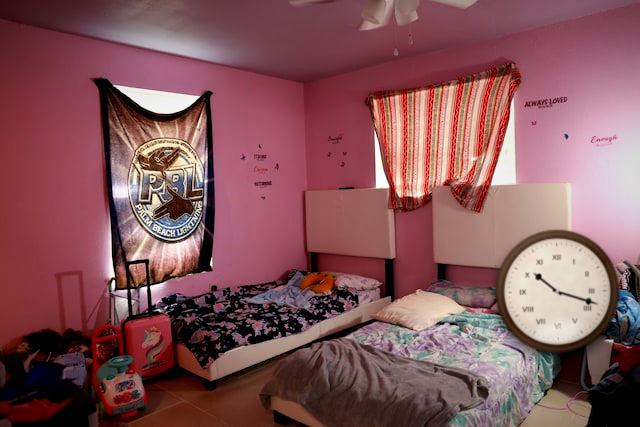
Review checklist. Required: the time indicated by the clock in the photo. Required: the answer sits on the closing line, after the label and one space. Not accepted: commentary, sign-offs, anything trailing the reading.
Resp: 10:18
